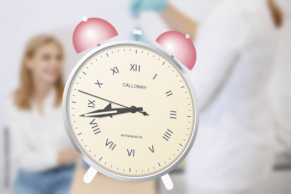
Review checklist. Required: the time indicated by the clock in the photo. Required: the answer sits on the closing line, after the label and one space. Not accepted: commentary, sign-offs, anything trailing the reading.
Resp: 8:42:47
